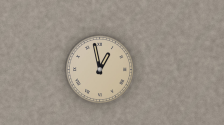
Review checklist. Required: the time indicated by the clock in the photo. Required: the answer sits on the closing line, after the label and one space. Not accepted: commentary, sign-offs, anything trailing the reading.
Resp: 12:58
